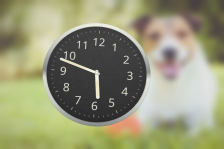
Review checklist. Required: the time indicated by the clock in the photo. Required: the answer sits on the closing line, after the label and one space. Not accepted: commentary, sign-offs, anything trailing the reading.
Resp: 5:48
